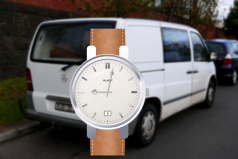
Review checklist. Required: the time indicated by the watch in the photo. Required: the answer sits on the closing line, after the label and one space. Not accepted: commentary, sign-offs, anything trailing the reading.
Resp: 9:02
